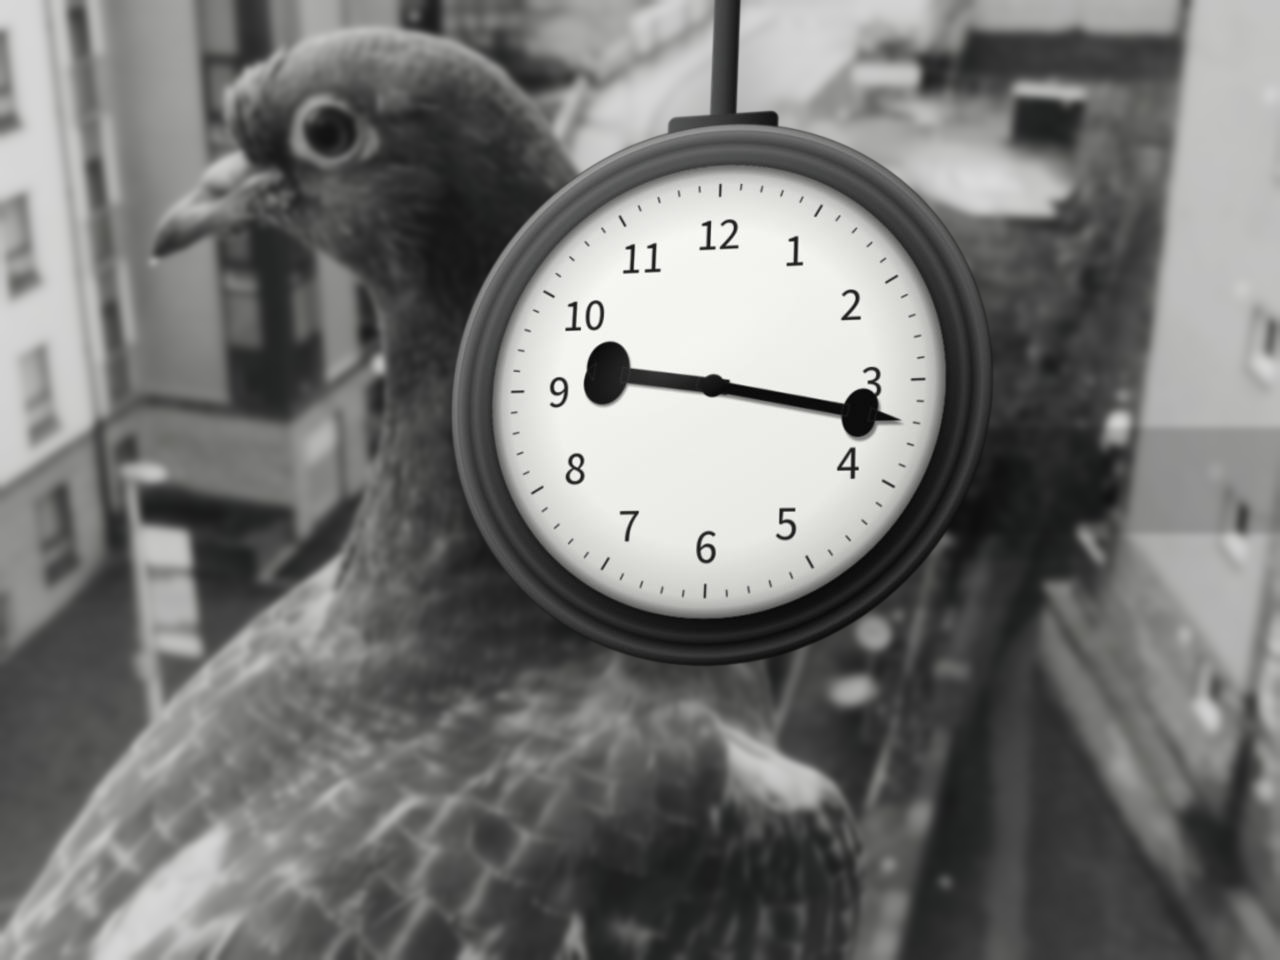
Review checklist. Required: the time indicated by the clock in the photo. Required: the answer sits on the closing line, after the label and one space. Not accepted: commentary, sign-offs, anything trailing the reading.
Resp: 9:17
